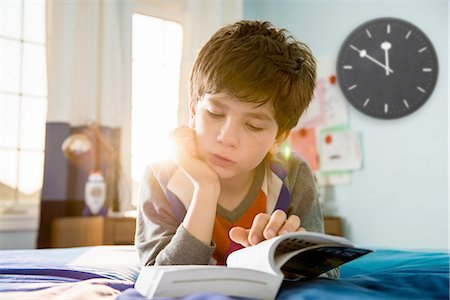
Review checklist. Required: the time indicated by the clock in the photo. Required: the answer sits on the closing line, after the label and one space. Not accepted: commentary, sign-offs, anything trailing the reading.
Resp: 11:50
